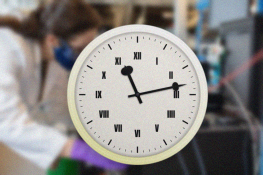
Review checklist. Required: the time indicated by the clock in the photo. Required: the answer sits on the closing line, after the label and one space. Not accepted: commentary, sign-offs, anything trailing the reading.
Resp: 11:13
